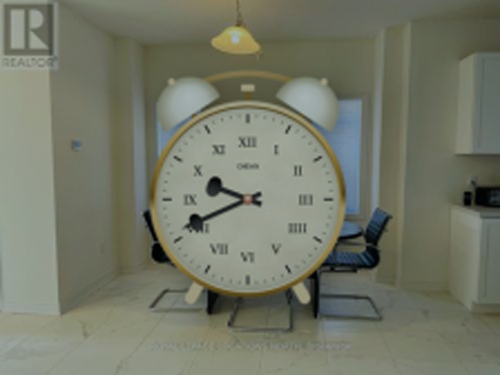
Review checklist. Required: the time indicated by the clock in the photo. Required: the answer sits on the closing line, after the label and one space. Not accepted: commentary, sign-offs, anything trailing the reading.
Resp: 9:41
